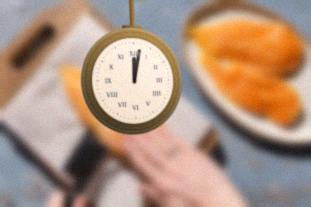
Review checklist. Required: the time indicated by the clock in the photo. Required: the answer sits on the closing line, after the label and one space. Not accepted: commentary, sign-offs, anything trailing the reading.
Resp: 12:02
